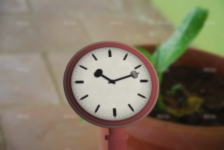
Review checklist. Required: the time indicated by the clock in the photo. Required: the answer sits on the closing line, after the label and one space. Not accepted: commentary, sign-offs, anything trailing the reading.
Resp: 10:12
